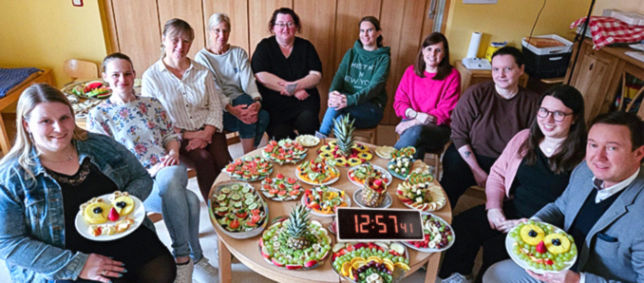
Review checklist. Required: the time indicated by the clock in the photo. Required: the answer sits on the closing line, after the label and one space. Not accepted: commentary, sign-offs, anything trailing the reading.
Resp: 12:57:41
